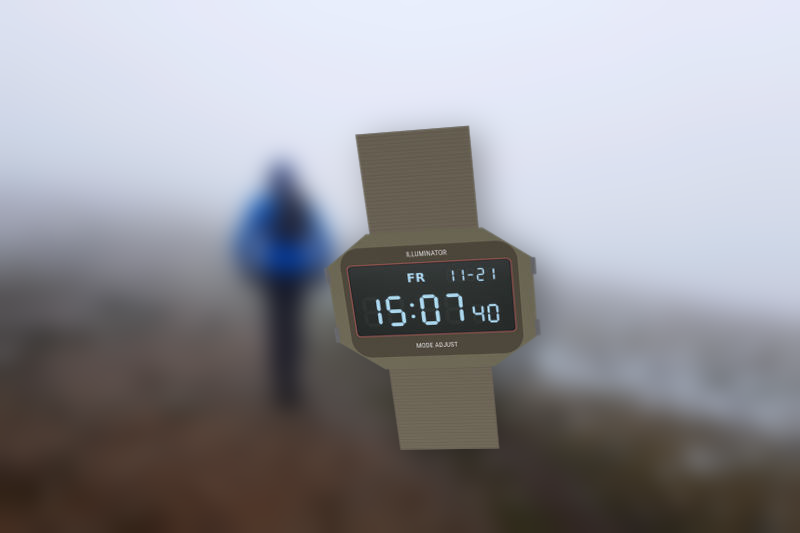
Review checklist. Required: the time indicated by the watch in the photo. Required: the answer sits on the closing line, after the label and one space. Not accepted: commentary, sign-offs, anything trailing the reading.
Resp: 15:07:40
